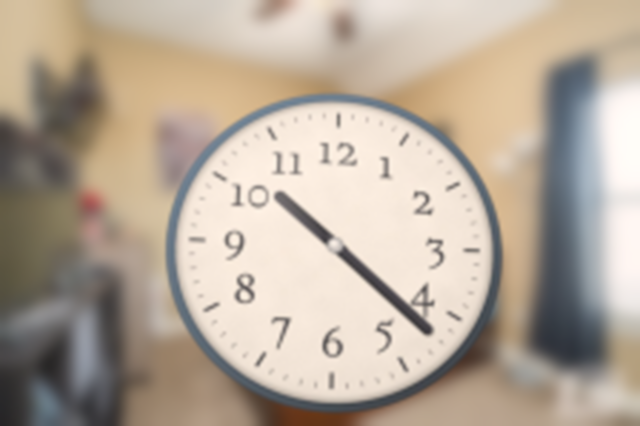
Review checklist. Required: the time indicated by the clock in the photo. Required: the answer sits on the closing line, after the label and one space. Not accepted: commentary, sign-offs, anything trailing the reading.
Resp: 10:22
